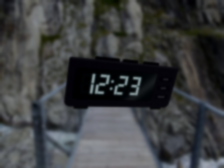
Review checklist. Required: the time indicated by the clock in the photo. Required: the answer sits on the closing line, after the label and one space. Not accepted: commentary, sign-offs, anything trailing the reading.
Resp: 12:23
